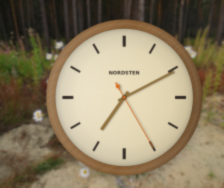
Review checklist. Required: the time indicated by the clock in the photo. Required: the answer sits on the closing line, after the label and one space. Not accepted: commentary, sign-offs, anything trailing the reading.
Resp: 7:10:25
